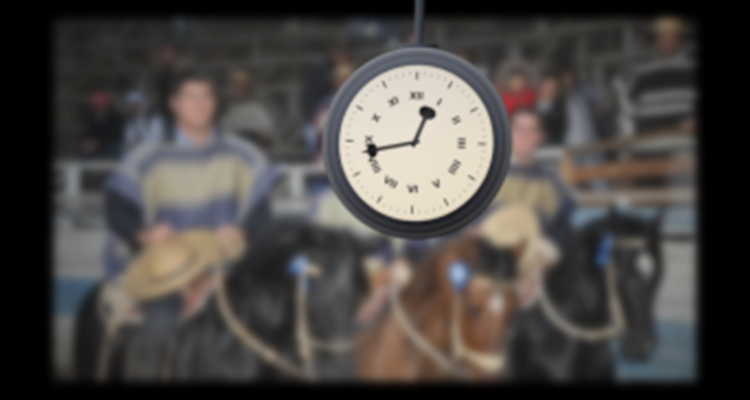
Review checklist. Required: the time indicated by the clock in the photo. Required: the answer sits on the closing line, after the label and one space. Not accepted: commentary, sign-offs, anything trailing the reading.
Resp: 12:43
